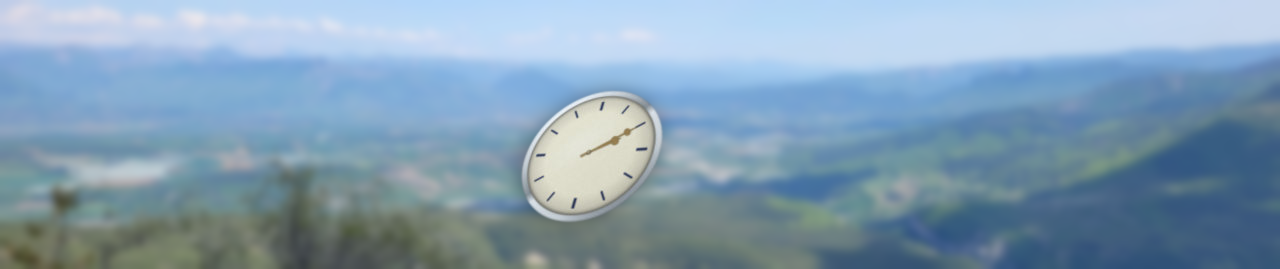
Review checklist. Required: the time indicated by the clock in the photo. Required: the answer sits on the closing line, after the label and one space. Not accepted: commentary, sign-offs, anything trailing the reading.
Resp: 2:10
